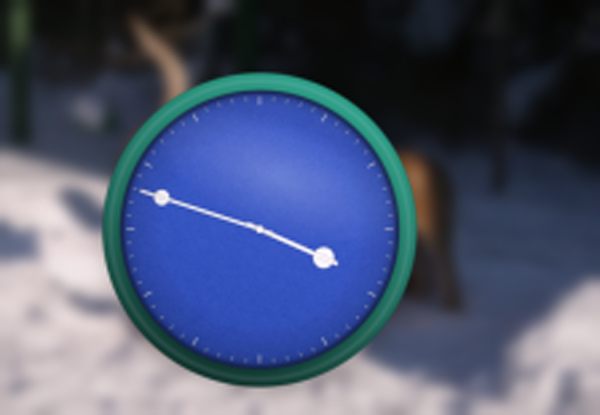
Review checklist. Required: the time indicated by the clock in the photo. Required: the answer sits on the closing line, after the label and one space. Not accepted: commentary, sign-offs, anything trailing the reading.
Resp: 3:48
